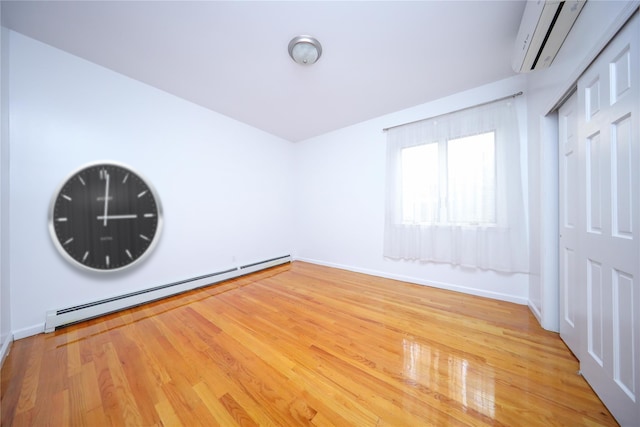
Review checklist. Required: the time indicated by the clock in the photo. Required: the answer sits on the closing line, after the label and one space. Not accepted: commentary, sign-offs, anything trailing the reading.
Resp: 3:01
